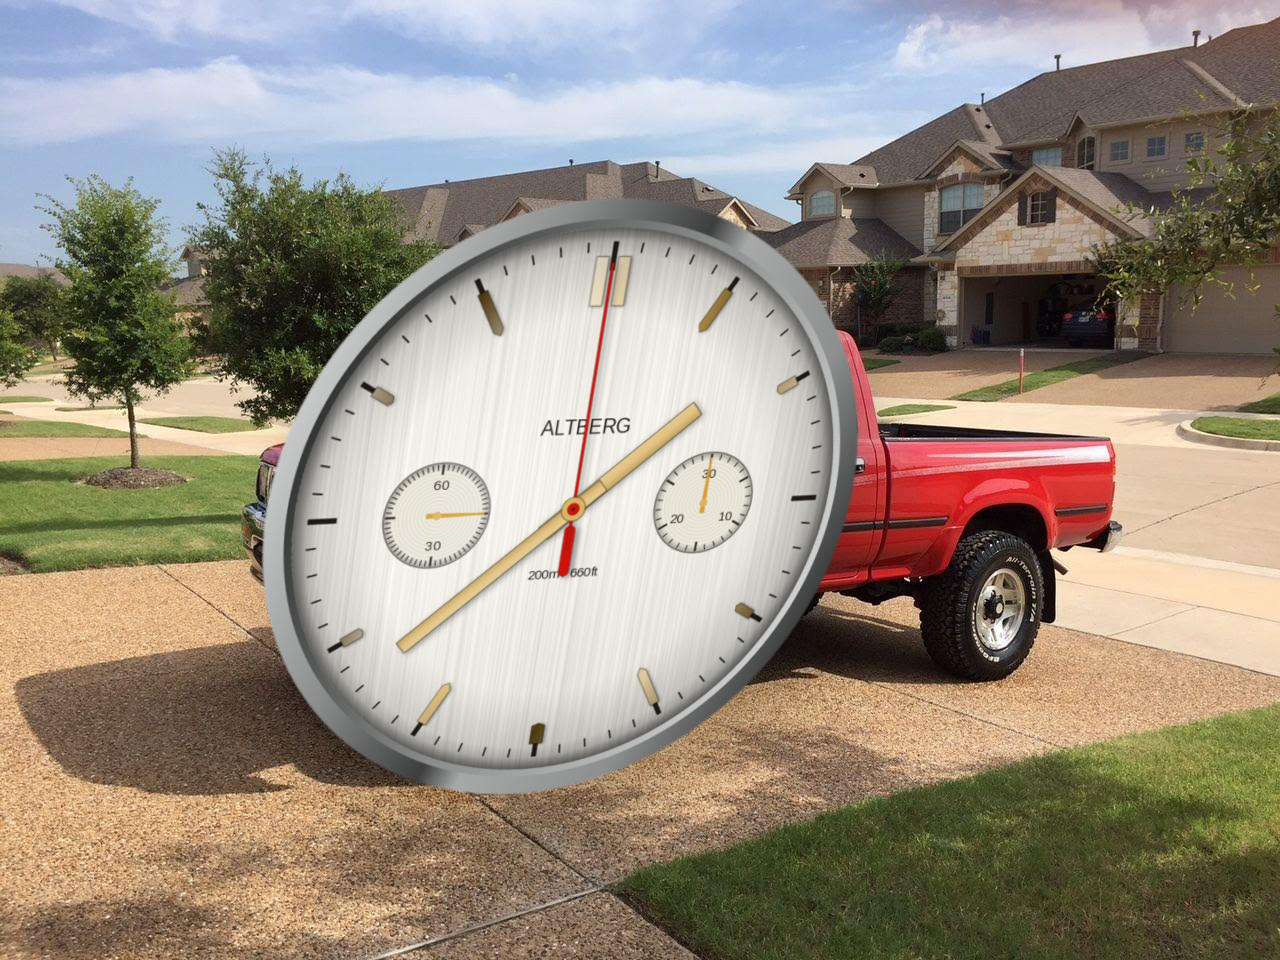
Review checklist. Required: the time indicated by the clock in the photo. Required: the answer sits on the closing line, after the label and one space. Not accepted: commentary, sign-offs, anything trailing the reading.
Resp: 1:38:15
